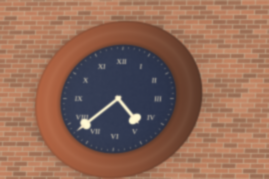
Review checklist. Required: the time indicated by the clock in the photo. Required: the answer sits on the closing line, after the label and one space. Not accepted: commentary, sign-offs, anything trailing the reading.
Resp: 4:38
